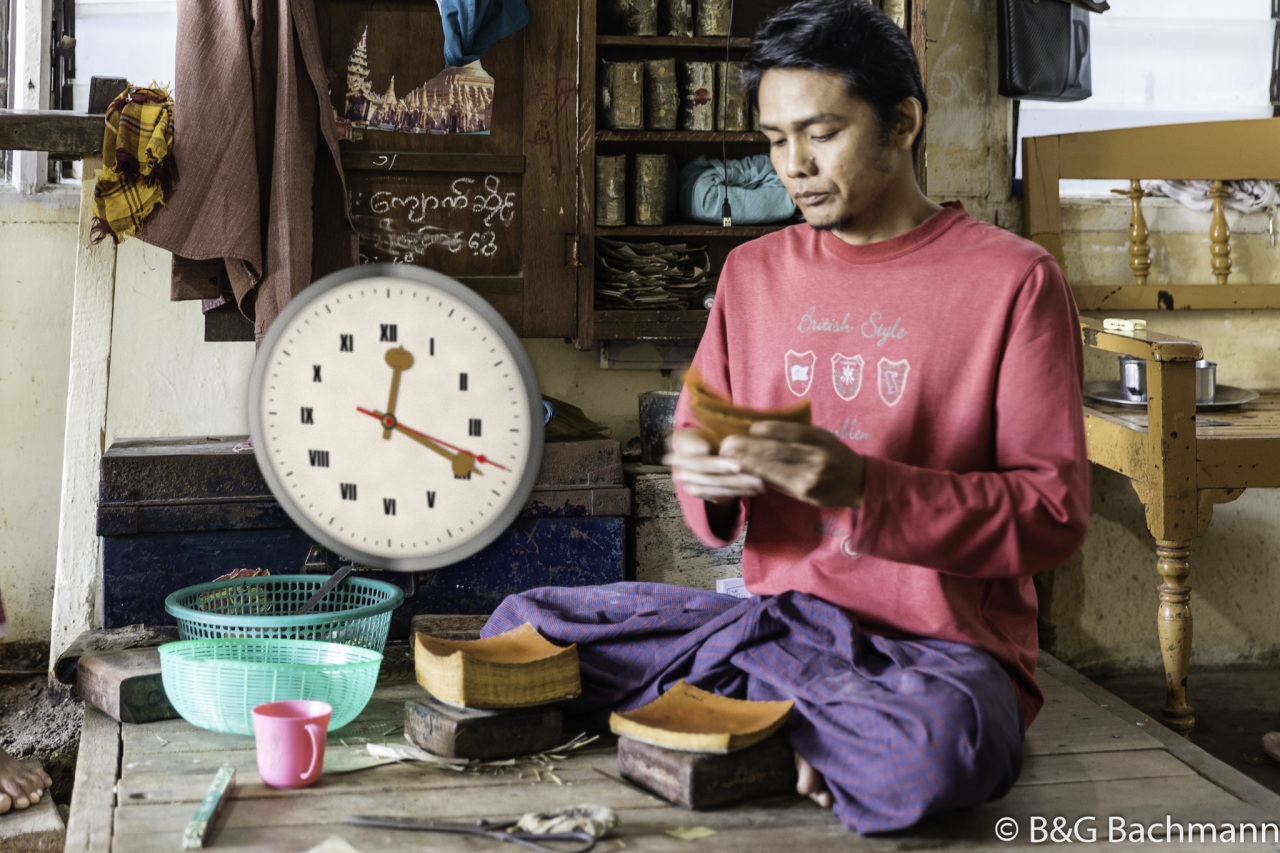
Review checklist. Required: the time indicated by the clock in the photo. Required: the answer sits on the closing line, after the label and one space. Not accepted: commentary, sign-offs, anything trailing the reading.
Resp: 12:19:18
